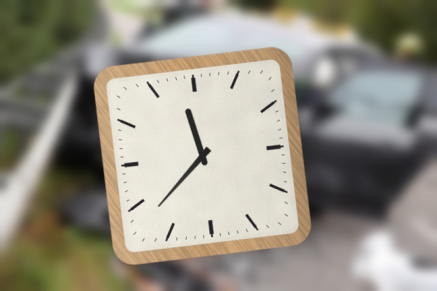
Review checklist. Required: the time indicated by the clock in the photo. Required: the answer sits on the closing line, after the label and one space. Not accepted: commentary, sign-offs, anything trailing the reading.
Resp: 11:38
